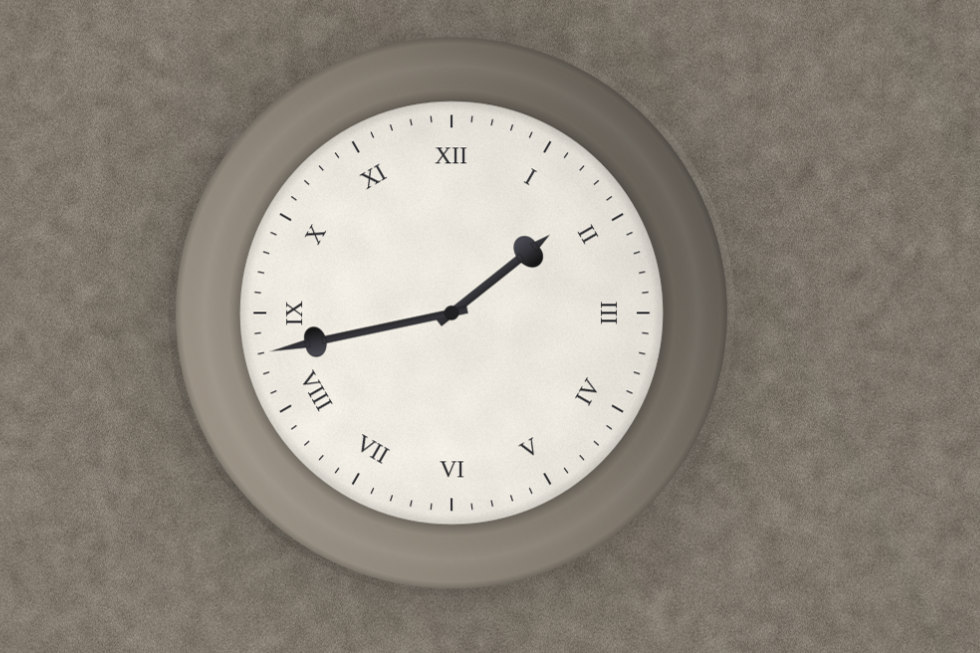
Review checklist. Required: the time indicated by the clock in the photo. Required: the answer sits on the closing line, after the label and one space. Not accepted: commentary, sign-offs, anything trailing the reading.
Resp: 1:43
